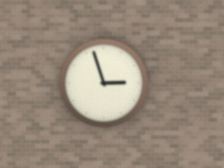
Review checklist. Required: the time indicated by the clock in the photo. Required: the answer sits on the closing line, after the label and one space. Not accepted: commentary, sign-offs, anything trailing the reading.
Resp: 2:57
